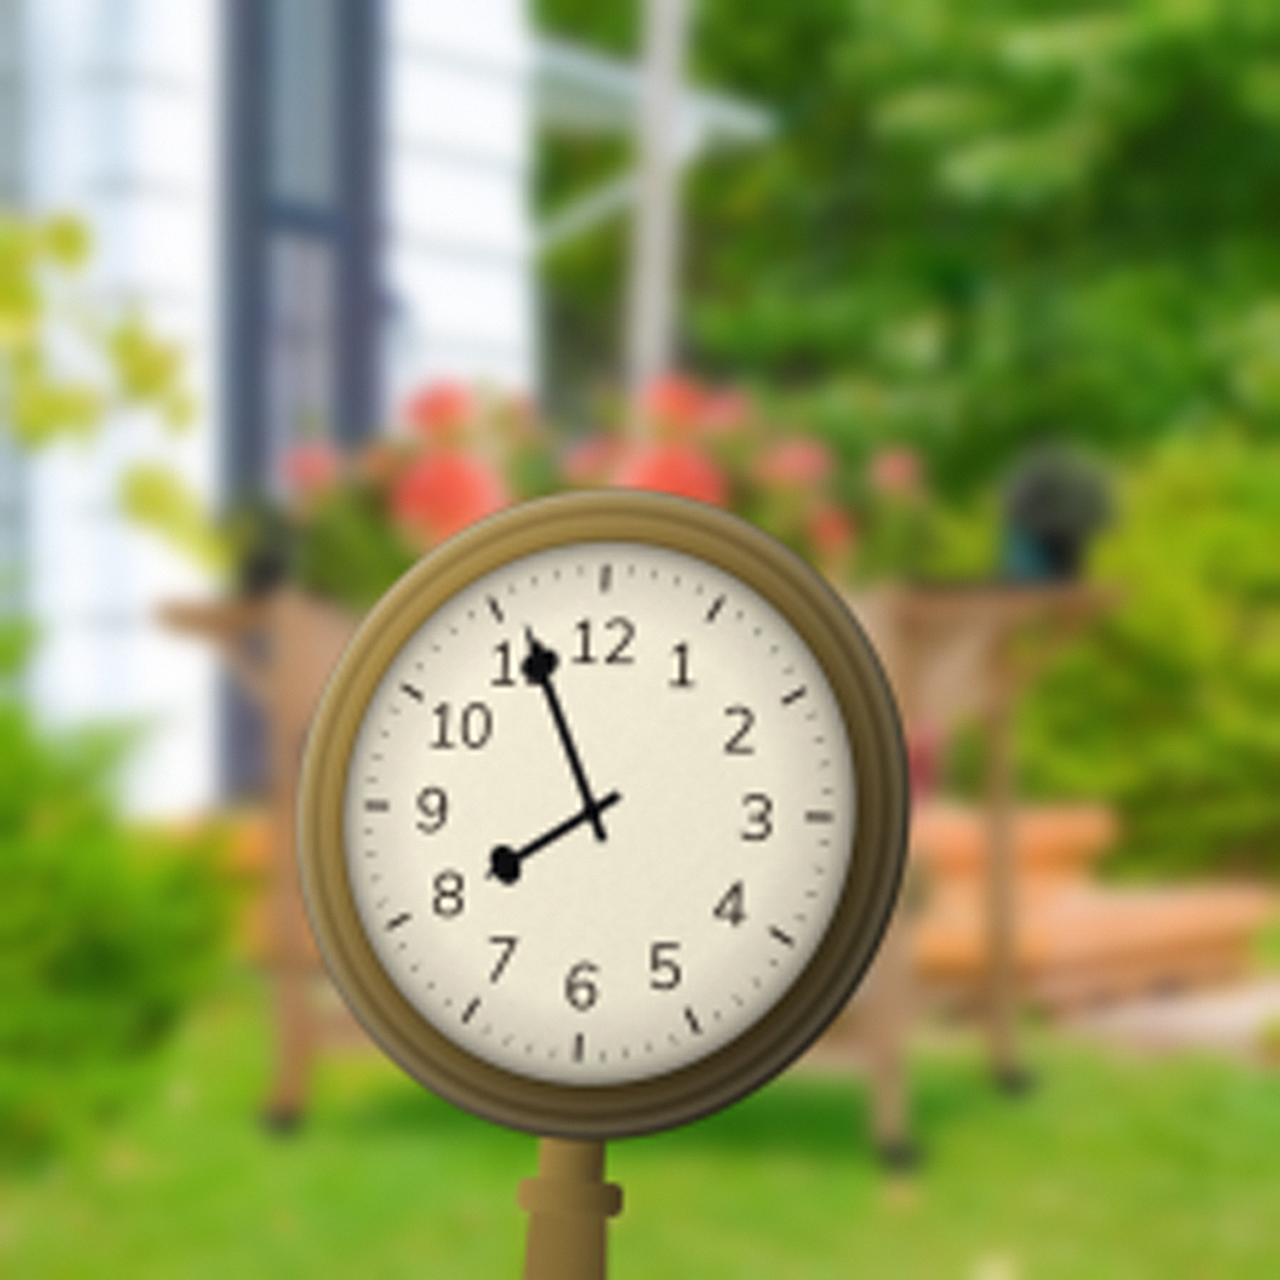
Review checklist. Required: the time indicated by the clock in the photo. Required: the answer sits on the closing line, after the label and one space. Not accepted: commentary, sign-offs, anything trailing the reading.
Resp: 7:56
